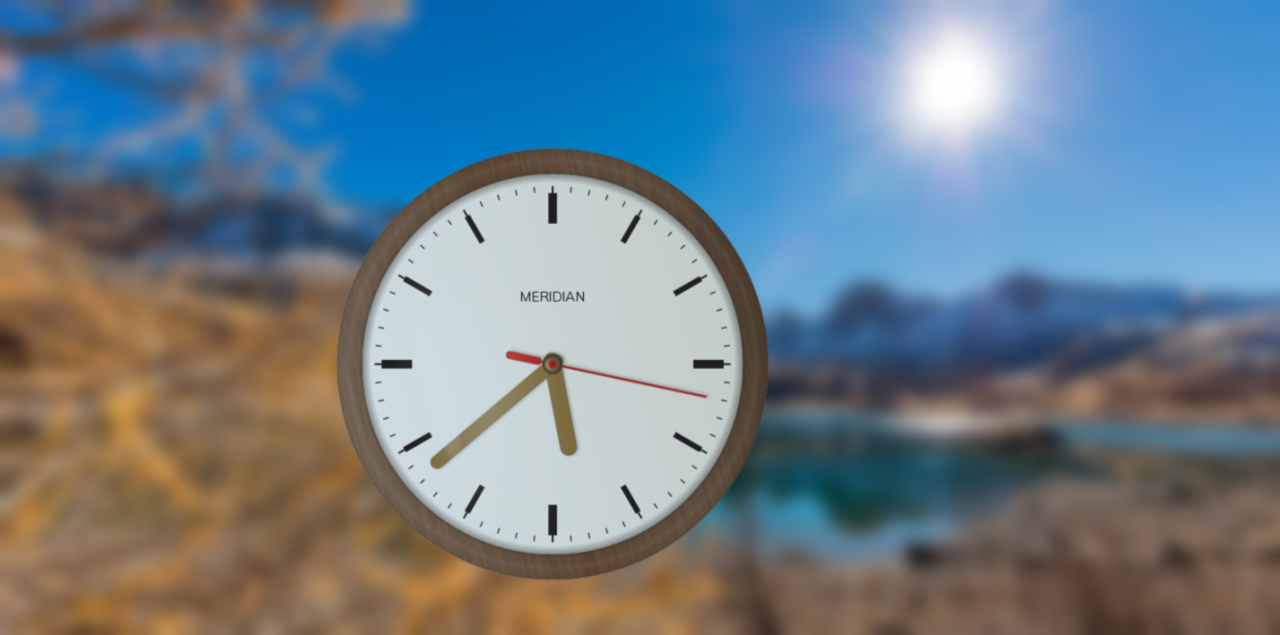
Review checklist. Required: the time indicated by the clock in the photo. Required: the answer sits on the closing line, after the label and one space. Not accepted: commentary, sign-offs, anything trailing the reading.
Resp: 5:38:17
